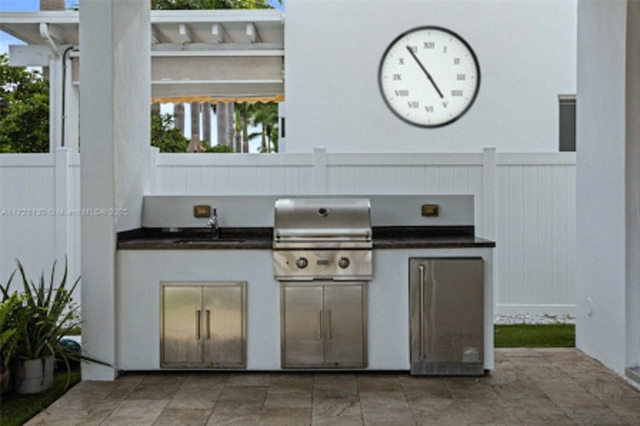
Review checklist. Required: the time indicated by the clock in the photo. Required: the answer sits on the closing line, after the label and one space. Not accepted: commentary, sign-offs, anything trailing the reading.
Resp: 4:54
